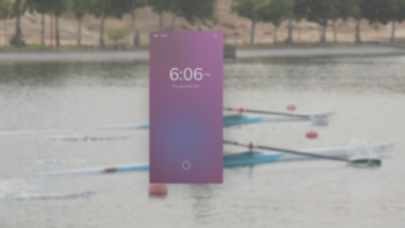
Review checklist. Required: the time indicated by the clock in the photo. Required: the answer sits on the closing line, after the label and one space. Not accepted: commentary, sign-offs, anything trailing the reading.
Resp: 6:06
